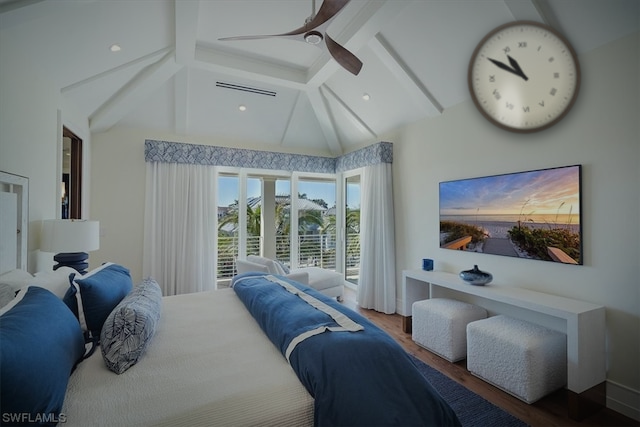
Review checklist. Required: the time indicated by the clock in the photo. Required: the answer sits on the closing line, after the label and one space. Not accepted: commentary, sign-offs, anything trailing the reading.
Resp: 10:50
